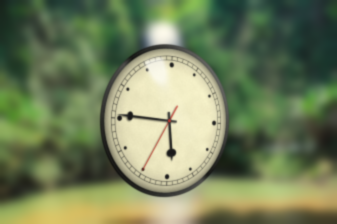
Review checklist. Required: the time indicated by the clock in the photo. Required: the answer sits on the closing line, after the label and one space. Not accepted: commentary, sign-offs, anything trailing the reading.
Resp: 5:45:35
